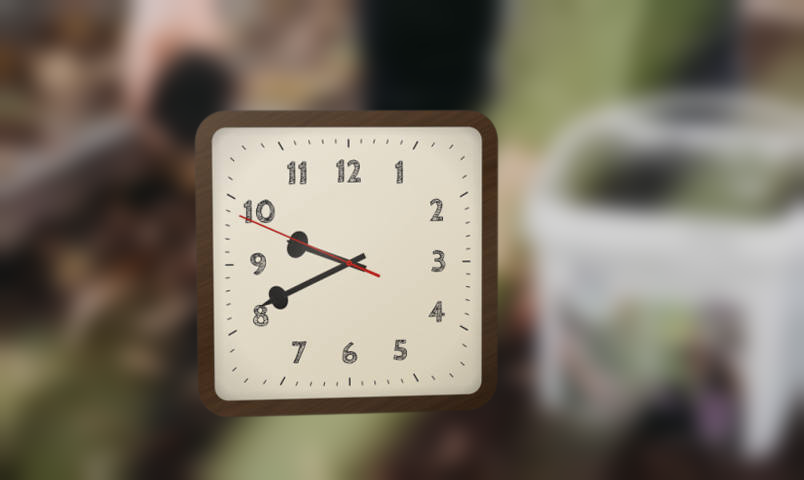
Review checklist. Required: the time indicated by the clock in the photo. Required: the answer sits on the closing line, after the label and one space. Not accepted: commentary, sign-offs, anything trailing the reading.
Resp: 9:40:49
